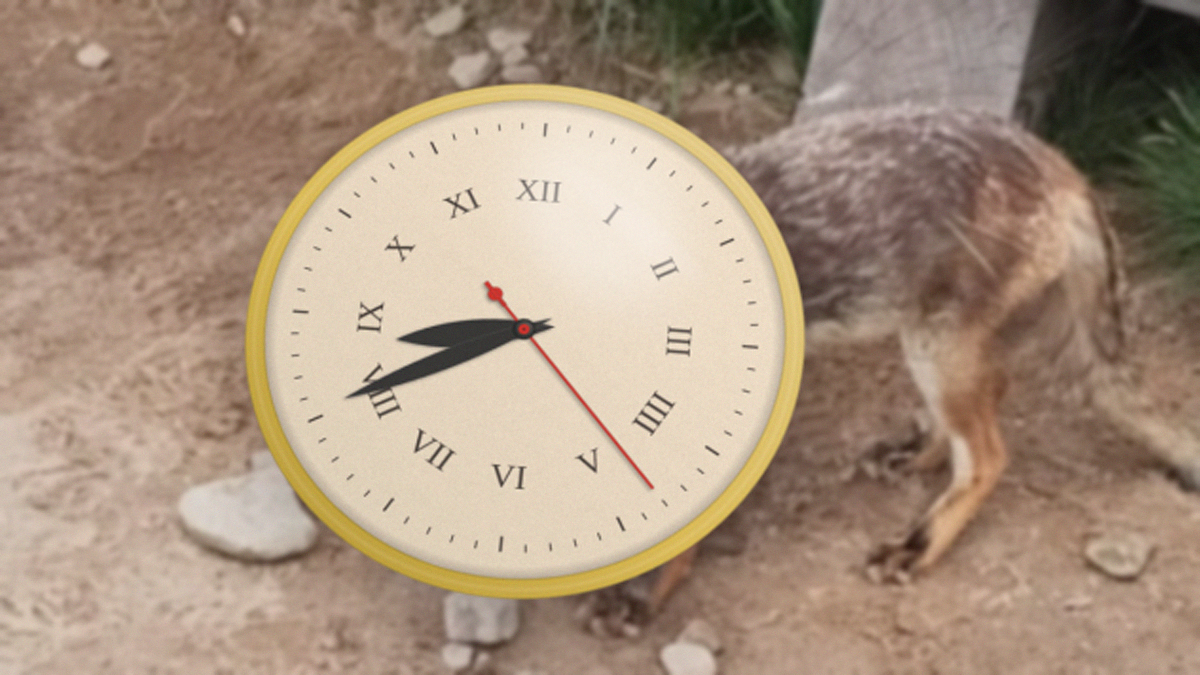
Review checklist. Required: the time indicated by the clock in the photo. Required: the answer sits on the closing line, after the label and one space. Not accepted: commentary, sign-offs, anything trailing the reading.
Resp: 8:40:23
